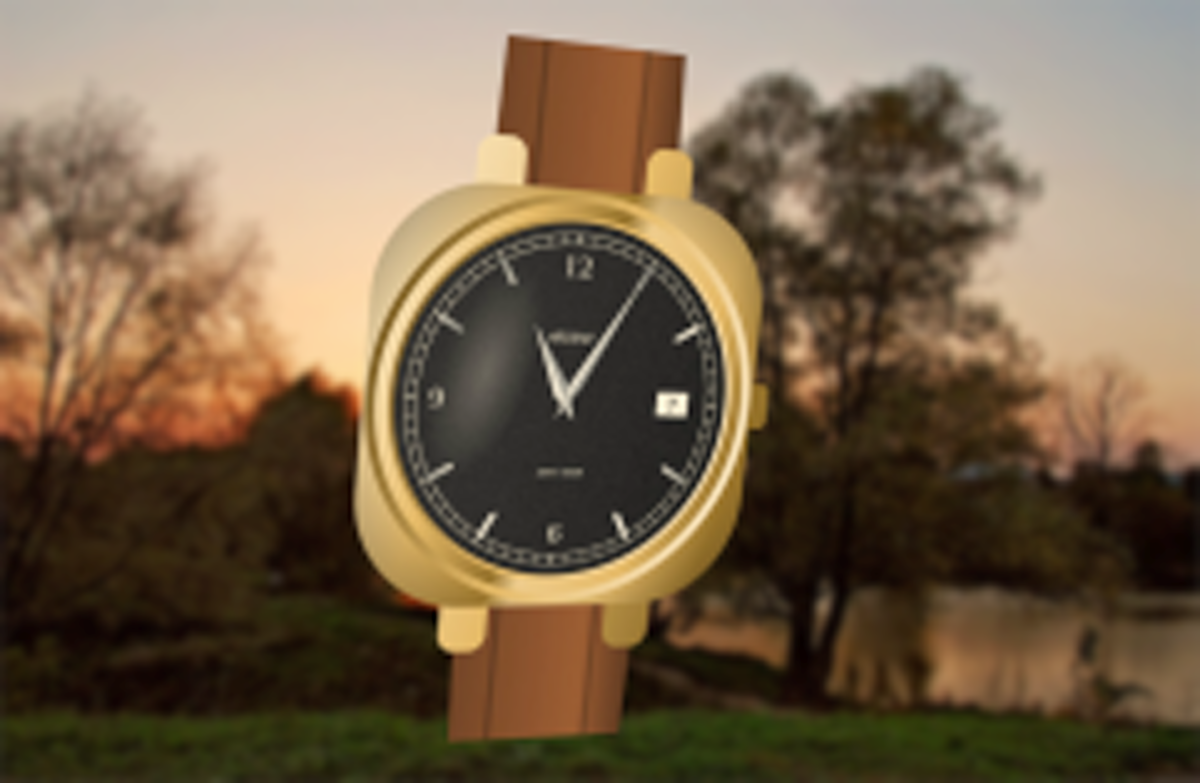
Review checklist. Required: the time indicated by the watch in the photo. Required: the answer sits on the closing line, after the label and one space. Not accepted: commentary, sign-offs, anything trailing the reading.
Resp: 11:05
